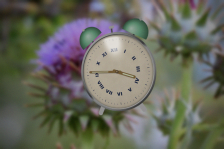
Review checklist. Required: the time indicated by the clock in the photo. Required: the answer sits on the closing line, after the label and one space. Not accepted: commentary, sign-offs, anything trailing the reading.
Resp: 3:46
